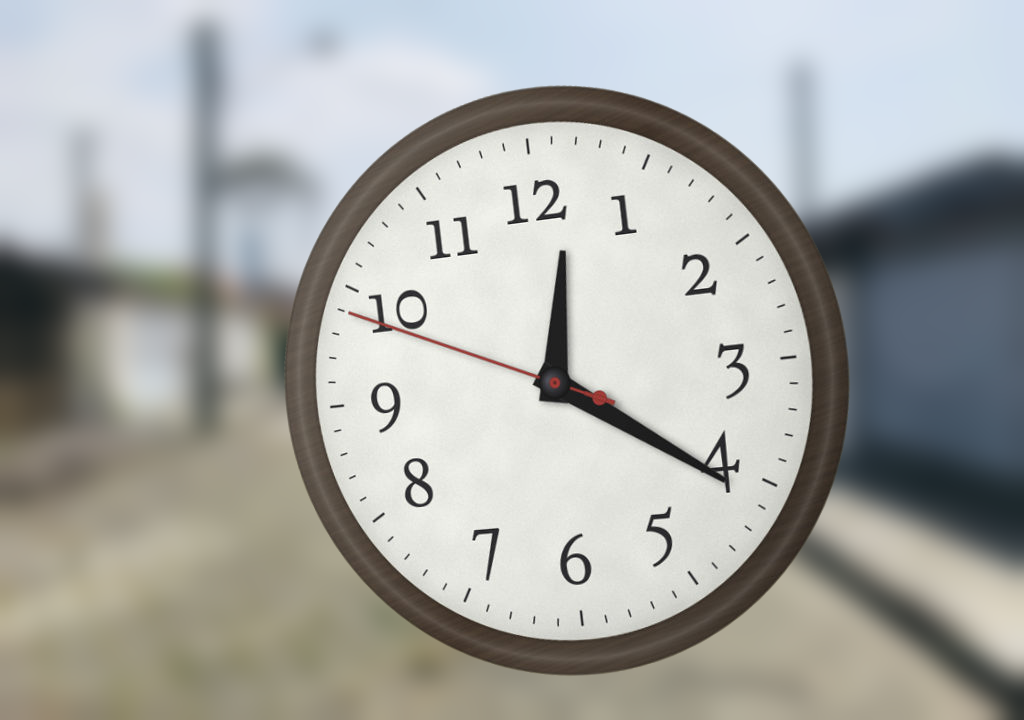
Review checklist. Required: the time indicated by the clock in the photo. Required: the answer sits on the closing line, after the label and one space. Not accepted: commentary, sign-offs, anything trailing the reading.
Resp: 12:20:49
